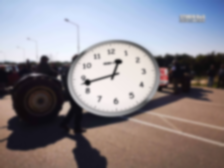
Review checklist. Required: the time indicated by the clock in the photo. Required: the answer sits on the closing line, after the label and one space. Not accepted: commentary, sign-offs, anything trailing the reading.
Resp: 12:43
